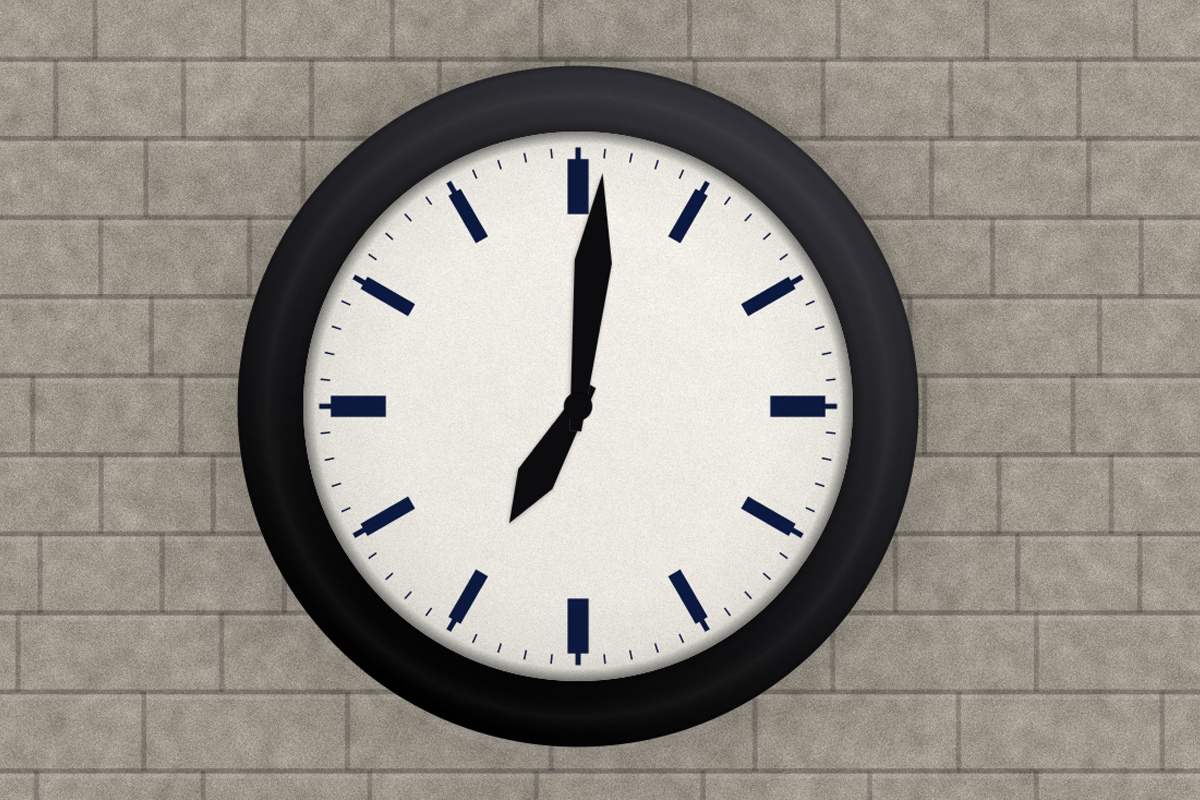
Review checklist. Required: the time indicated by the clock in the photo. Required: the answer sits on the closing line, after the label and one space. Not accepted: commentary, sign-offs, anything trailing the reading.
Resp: 7:01
